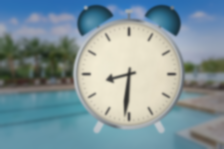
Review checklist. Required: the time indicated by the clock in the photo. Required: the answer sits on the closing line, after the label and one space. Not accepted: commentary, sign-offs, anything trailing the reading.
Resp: 8:31
